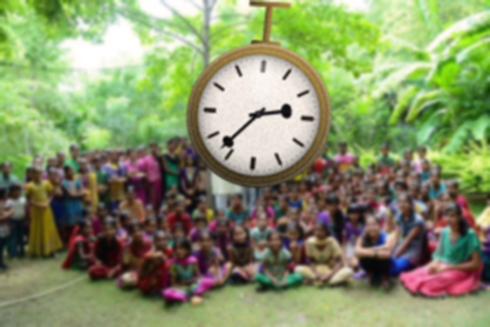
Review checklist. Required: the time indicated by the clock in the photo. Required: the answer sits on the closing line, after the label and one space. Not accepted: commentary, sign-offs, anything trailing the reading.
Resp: 2:37
